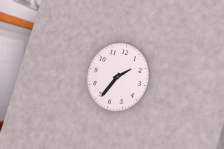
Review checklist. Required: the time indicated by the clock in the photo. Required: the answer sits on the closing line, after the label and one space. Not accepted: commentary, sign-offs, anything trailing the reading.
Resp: 1:34
